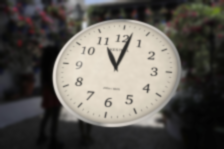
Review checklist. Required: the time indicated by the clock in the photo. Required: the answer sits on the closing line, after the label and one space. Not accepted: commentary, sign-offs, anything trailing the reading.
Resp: 11:02
